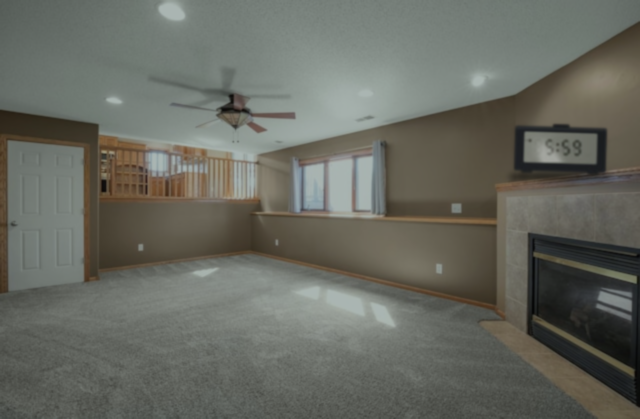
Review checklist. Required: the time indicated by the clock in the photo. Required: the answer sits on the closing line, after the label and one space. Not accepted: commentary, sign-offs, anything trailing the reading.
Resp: 5:59
